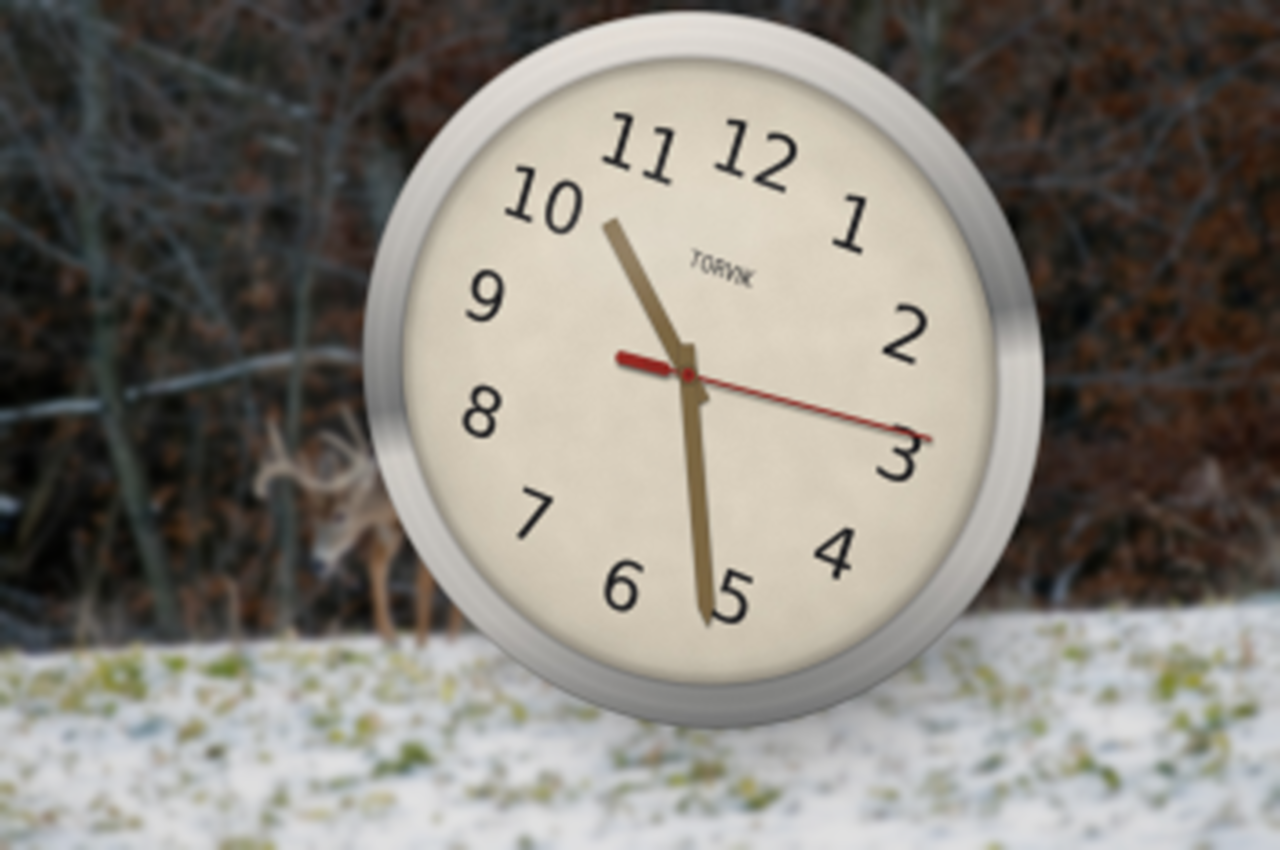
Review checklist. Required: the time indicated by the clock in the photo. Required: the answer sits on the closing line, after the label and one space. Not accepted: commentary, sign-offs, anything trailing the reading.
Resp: 10:26:14
